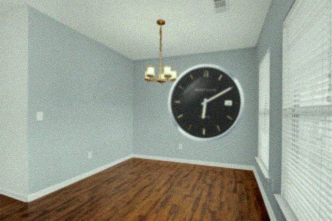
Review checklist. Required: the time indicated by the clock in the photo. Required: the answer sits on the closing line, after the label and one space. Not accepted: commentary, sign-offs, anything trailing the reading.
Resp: 6:10
